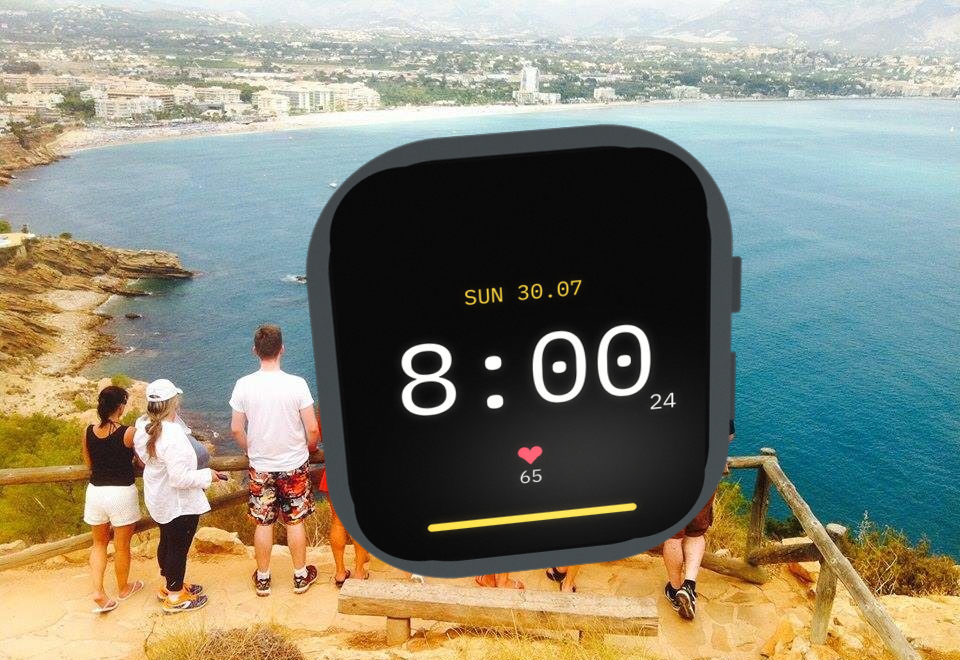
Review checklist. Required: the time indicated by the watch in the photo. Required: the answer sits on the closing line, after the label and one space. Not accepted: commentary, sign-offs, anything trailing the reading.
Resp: 8:00:24
